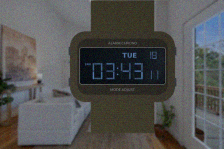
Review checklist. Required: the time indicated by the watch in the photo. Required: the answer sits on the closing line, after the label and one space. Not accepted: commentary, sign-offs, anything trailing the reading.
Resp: 3:43:11
